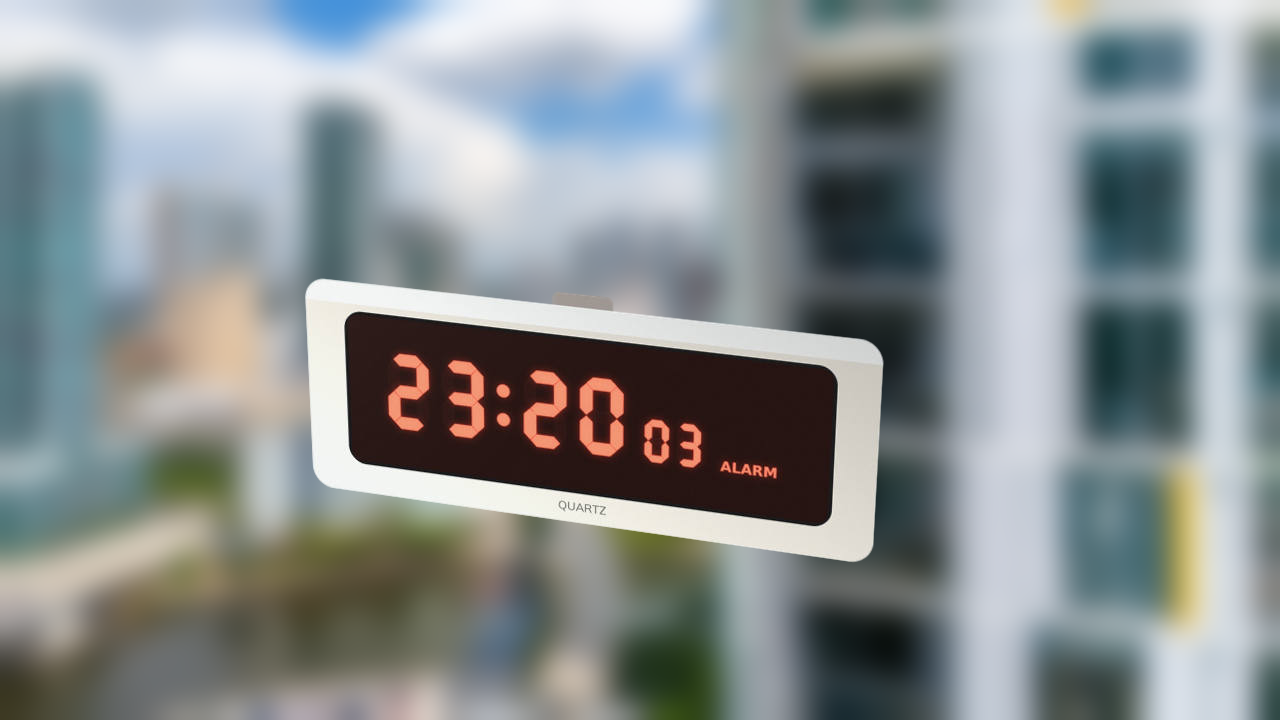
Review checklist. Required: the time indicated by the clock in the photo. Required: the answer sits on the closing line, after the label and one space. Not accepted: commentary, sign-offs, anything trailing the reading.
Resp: 23:20:03
